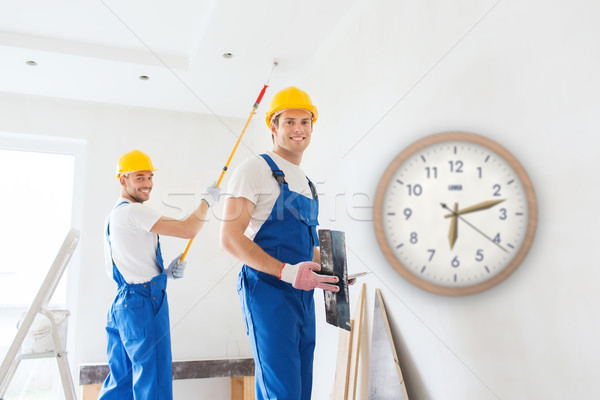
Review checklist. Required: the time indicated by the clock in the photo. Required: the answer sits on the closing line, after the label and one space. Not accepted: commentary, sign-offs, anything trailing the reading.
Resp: 6:12:21
